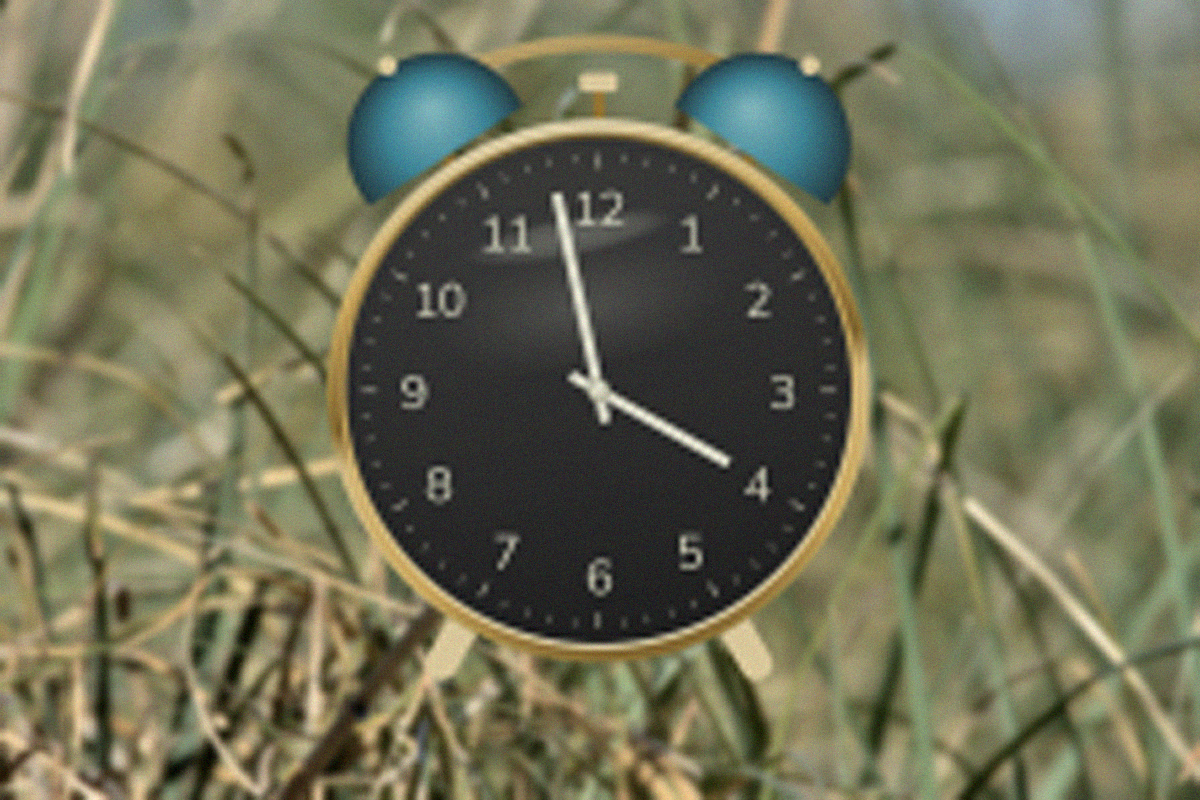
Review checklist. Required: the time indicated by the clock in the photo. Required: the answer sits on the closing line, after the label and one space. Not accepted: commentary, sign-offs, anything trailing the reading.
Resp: 3:58
